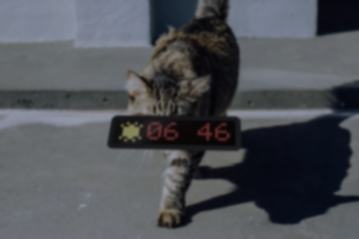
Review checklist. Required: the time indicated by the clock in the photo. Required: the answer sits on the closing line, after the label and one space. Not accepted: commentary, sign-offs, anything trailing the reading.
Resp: 6:46
